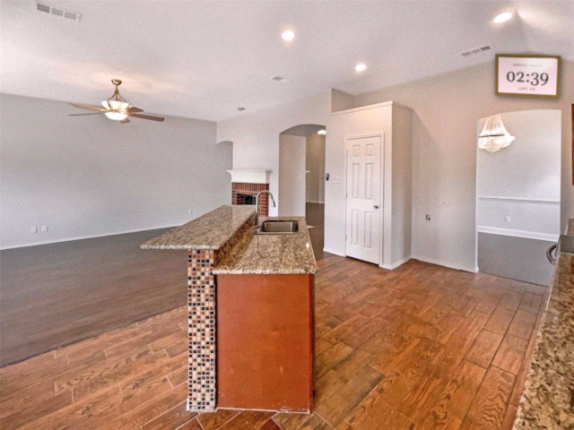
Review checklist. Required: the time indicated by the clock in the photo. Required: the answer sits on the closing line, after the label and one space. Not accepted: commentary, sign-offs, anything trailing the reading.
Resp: 2:39
